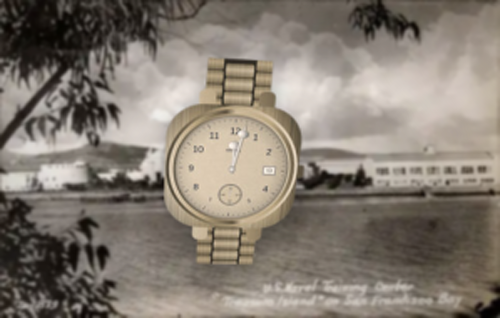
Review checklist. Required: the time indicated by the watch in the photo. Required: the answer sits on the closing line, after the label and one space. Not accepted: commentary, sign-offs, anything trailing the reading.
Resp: 12:02
